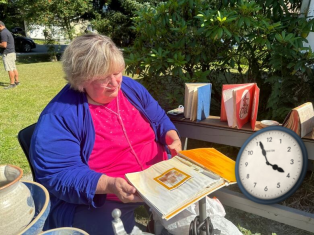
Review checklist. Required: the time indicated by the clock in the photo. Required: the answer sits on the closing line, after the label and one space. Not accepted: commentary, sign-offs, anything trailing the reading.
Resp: 3:56
